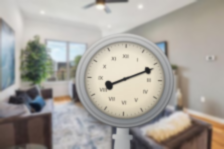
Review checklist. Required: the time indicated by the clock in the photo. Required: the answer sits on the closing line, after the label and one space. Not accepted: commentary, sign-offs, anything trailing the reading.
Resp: 8:11
